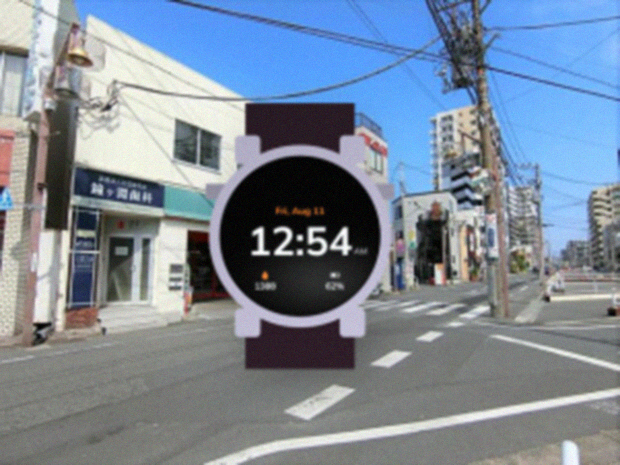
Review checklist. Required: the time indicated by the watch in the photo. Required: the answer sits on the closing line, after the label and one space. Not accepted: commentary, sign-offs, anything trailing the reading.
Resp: 12:54
